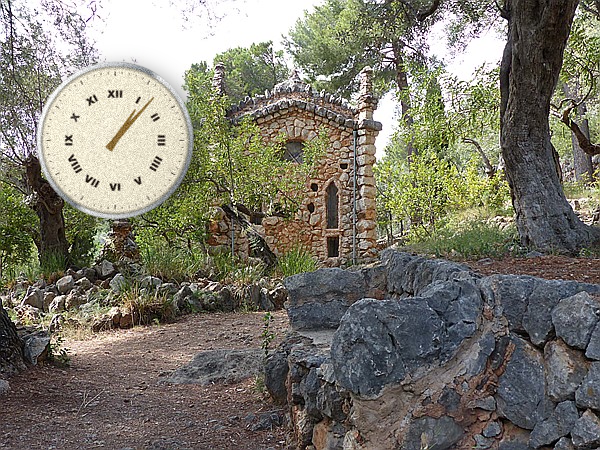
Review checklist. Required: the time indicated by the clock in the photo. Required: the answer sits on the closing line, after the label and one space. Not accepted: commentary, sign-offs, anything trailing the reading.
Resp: 1:07
